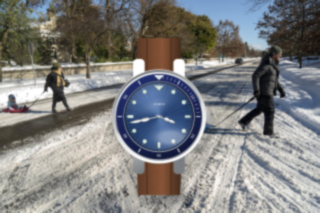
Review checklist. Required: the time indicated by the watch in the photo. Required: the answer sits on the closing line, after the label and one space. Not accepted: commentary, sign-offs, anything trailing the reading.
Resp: 3:43
